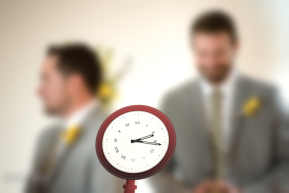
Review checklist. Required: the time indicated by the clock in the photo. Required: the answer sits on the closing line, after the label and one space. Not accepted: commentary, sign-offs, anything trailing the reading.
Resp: 2:16
